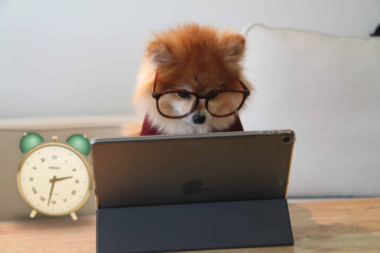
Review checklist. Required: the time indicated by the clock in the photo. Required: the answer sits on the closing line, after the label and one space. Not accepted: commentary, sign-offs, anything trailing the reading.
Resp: 2:32
